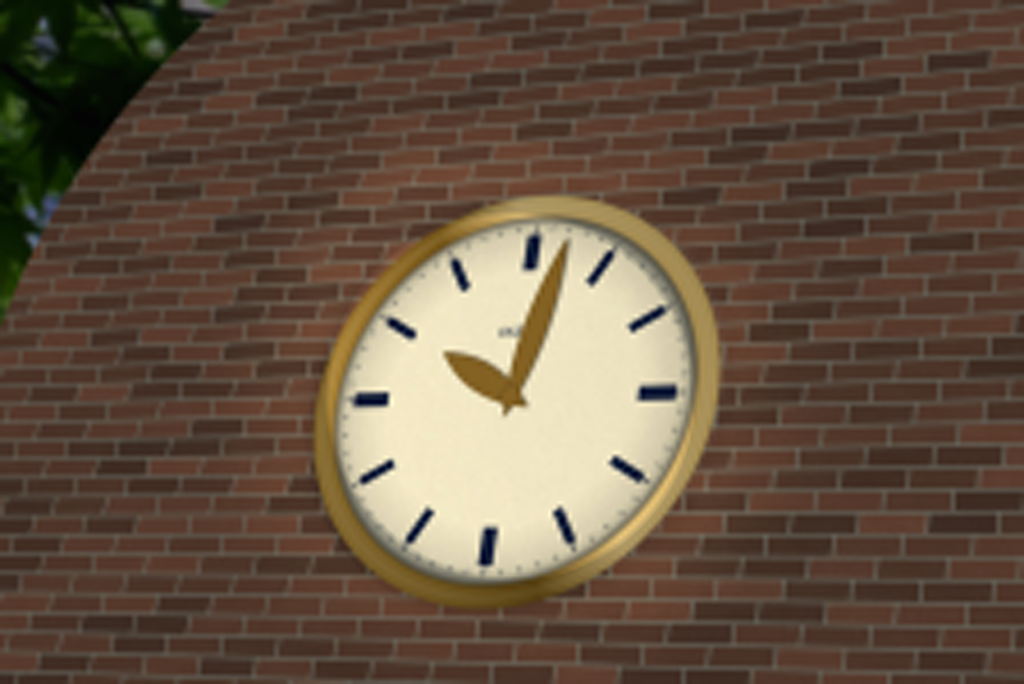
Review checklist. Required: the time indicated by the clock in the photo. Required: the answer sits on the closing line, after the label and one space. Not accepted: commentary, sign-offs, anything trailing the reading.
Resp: 10:02
